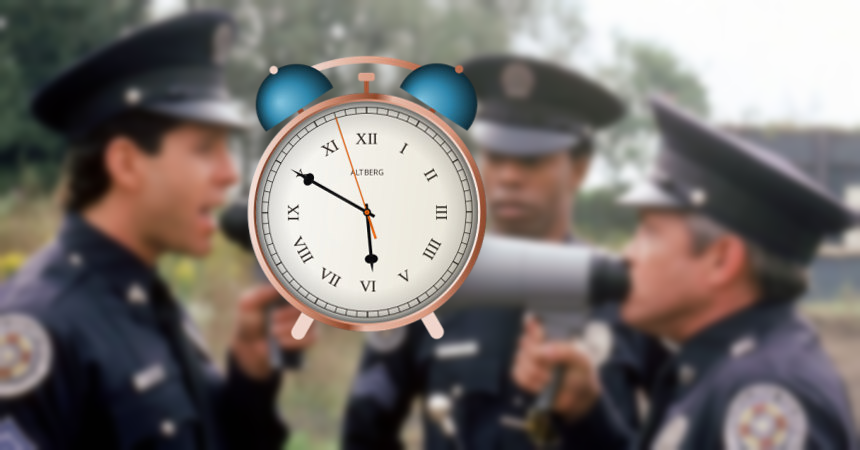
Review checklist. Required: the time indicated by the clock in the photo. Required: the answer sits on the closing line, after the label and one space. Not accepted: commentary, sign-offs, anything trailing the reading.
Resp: 5:49:57
